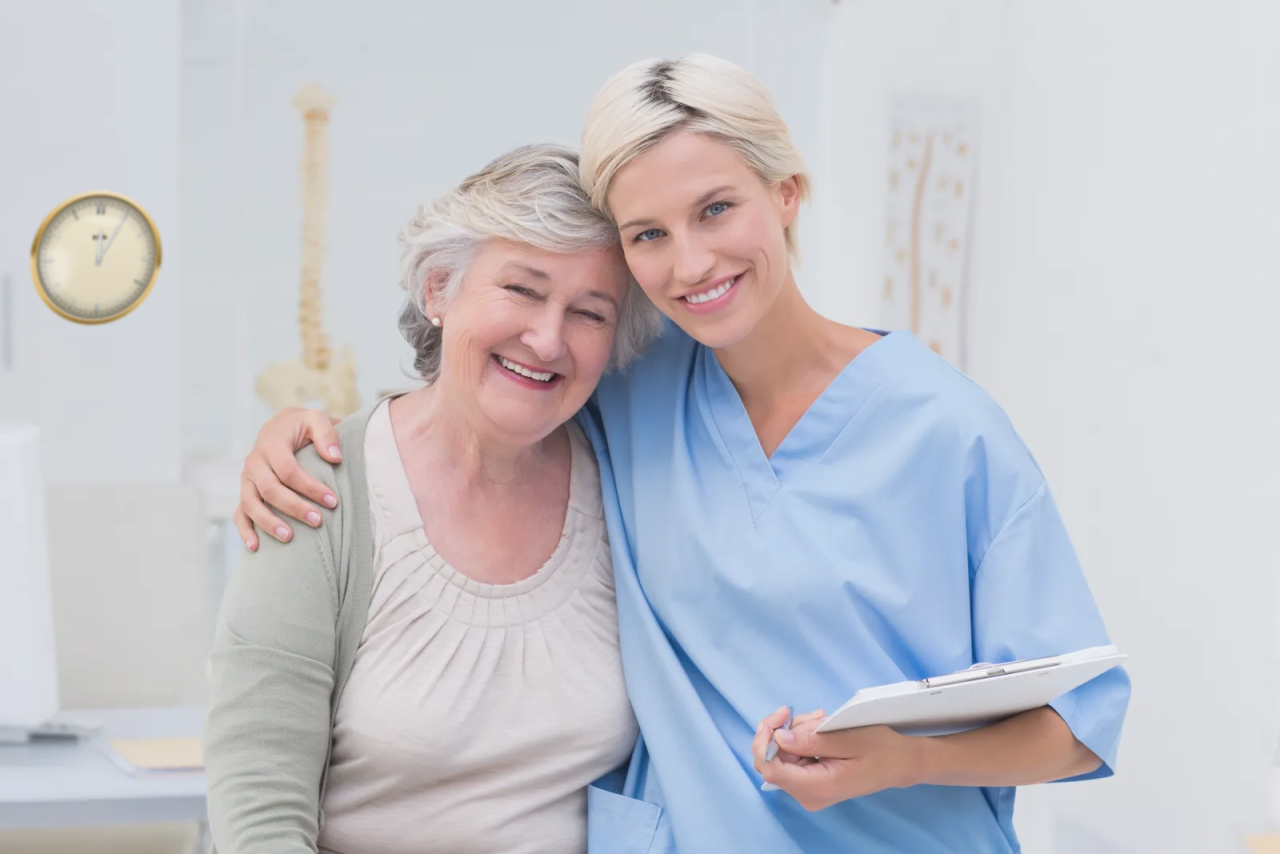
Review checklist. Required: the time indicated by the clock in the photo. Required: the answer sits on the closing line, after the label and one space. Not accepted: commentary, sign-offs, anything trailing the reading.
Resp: 12:05
